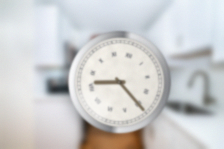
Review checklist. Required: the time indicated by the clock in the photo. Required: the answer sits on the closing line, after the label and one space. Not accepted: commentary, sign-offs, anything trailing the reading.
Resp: 8:20
